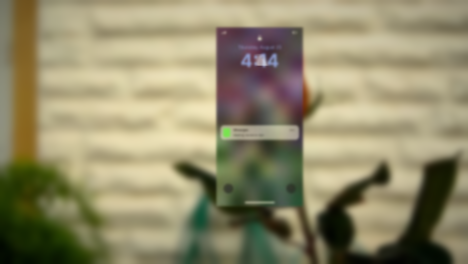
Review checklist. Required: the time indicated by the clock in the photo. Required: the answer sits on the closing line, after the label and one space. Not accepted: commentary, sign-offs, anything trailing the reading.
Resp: 4:14
